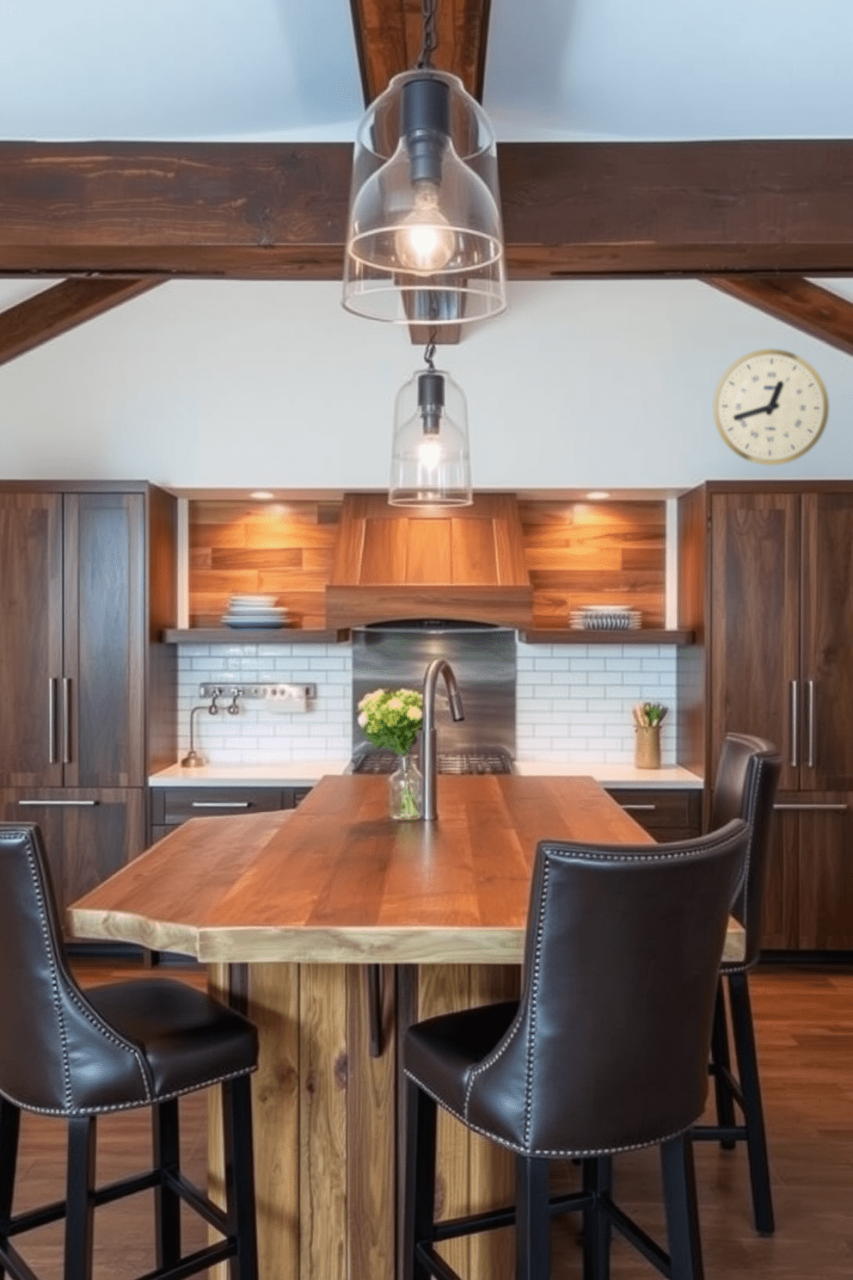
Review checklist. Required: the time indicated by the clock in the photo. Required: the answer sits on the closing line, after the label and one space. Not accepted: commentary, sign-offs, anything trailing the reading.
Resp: 12:42
